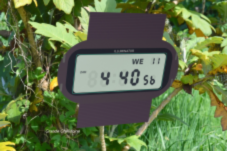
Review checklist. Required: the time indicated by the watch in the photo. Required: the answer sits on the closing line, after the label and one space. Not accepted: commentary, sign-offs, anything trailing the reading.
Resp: 4:40:56
